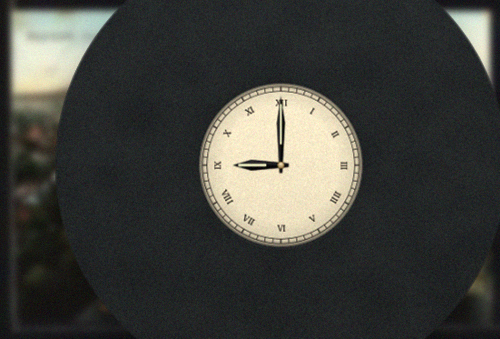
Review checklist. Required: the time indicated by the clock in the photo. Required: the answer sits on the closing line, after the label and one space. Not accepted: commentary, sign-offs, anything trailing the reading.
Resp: 9:00
